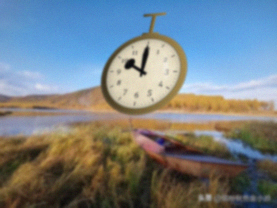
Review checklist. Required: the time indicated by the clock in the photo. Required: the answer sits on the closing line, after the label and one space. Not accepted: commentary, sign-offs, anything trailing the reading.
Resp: 10:00
